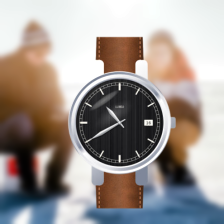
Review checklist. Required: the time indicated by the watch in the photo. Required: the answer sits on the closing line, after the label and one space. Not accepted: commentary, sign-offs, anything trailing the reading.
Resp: 10:40
